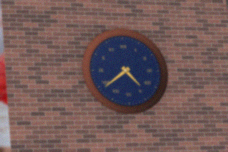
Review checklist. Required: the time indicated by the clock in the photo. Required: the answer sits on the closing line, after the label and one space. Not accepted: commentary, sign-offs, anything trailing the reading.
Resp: 4:39
